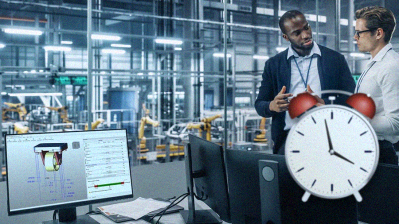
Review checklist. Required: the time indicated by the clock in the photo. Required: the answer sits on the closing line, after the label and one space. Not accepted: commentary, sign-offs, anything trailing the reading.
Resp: 3:58
